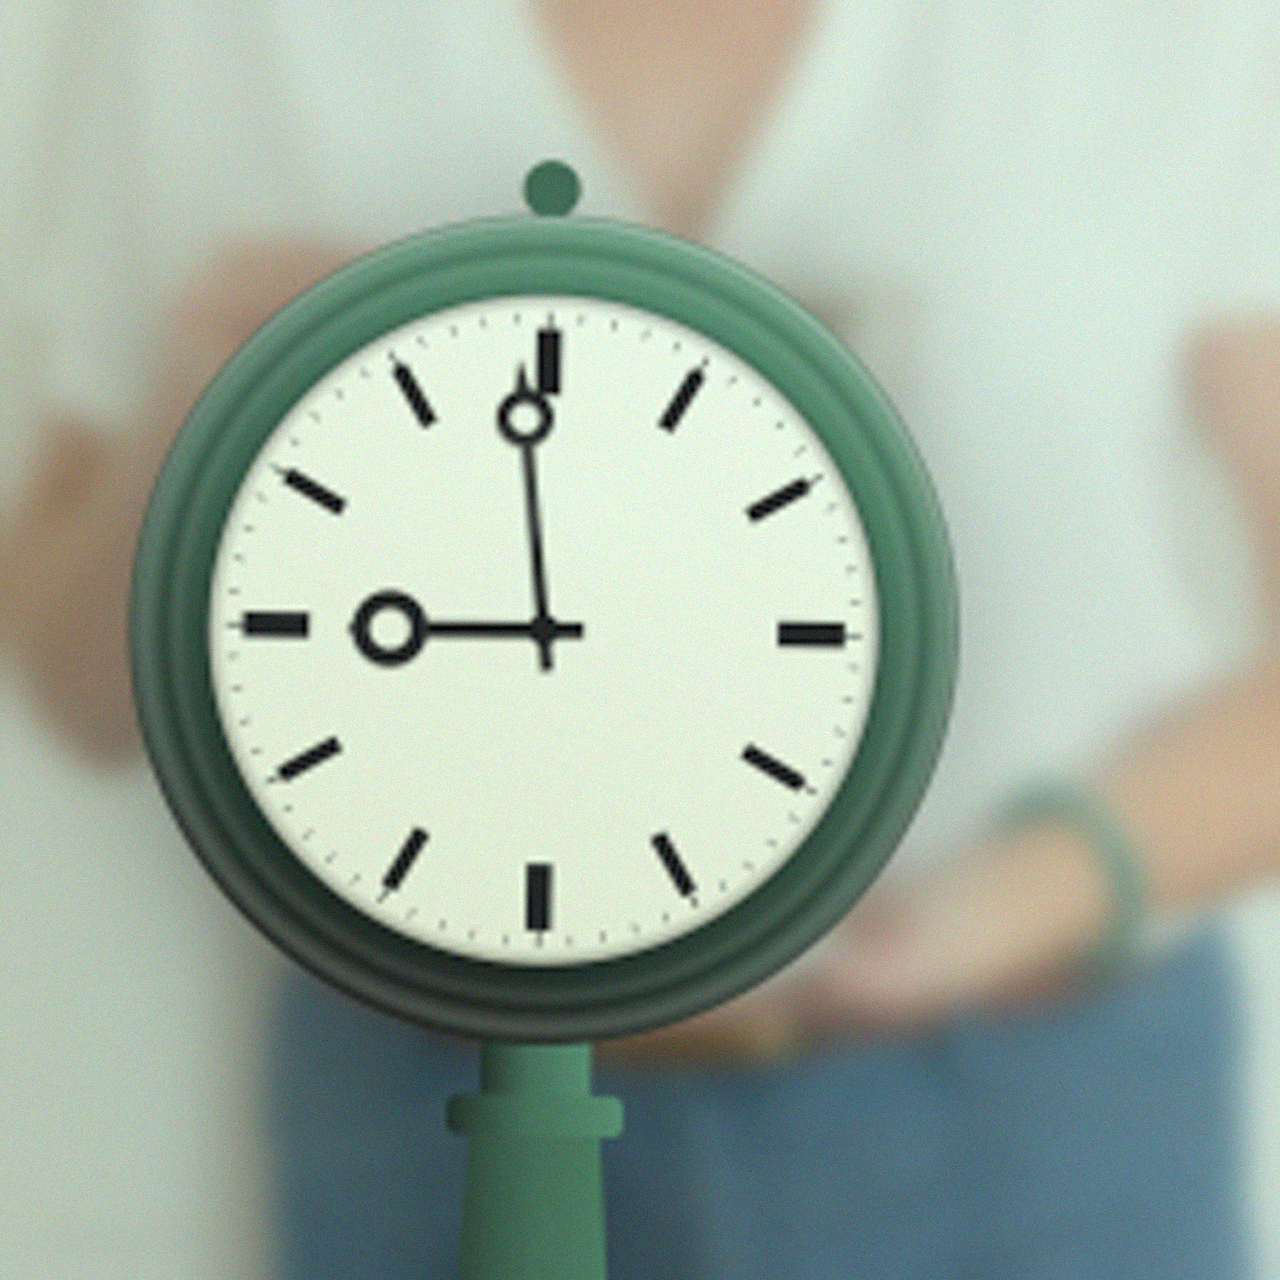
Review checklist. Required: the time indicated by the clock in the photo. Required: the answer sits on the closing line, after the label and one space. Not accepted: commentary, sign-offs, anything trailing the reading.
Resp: 8:59
